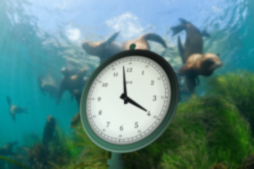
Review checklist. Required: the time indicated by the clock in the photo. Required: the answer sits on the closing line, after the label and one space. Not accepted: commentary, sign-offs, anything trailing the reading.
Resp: 3:58
